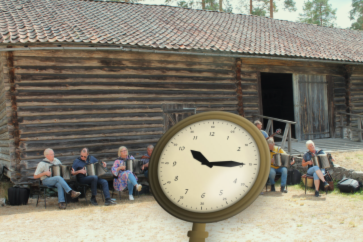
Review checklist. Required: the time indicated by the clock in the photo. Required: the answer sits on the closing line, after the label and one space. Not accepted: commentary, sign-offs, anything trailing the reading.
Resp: 10:15
